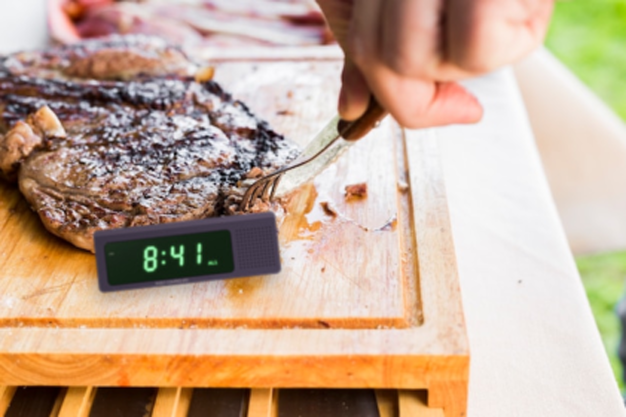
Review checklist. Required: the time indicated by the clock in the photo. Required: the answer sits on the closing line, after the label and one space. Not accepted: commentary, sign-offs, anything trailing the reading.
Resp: 8:41
